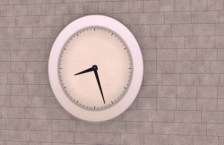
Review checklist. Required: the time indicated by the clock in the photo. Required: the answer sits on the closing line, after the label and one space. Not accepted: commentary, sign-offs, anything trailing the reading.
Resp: 8:27
